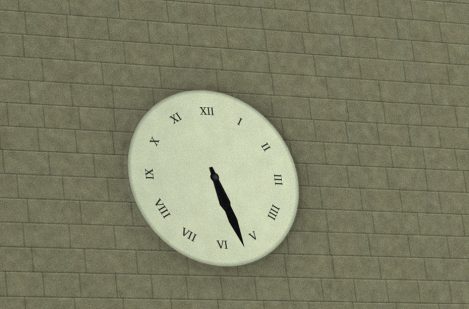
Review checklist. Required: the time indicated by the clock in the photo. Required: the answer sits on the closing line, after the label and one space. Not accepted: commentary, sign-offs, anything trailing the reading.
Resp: 5:27
